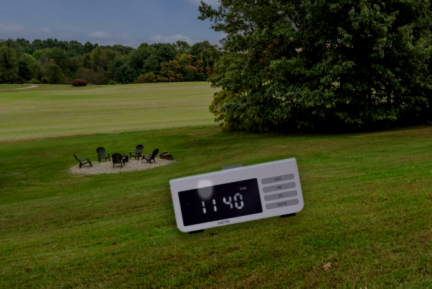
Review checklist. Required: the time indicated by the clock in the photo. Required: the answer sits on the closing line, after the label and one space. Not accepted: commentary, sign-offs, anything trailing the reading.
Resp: 11:40
